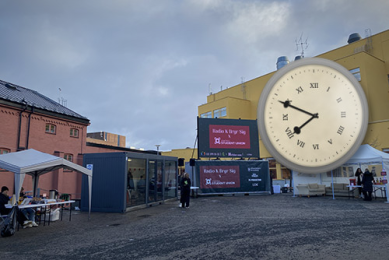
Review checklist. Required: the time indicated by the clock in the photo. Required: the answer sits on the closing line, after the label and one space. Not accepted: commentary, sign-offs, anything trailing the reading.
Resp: 7:49
